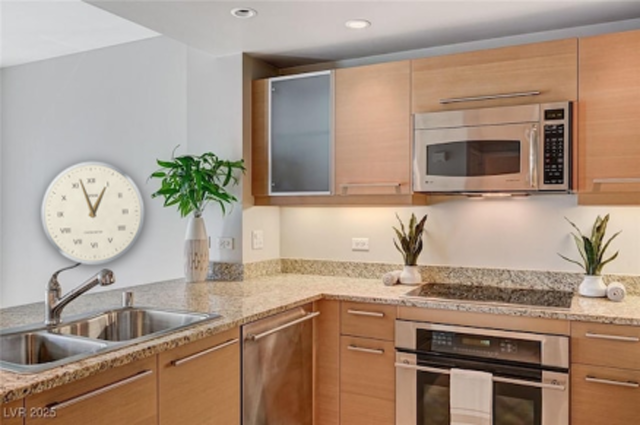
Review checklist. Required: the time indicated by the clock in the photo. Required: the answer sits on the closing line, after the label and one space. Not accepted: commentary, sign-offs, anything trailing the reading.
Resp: 12:57
